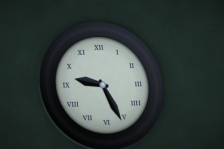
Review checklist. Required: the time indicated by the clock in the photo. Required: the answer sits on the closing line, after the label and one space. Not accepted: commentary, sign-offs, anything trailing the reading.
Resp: 9:26
